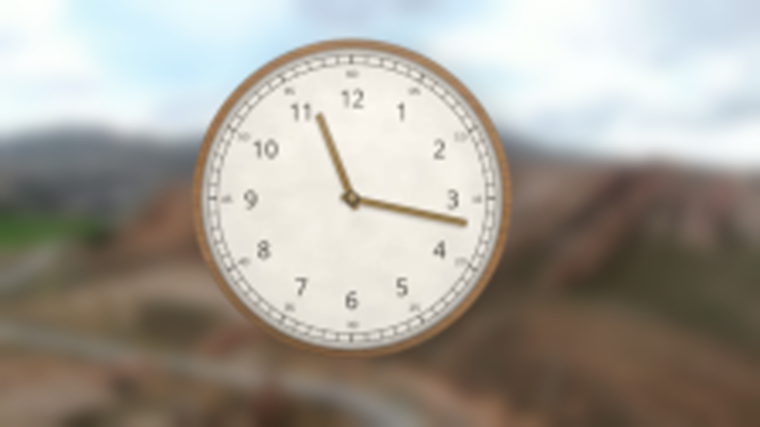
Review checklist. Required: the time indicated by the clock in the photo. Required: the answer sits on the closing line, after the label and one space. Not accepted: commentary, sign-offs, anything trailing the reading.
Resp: 11:17
